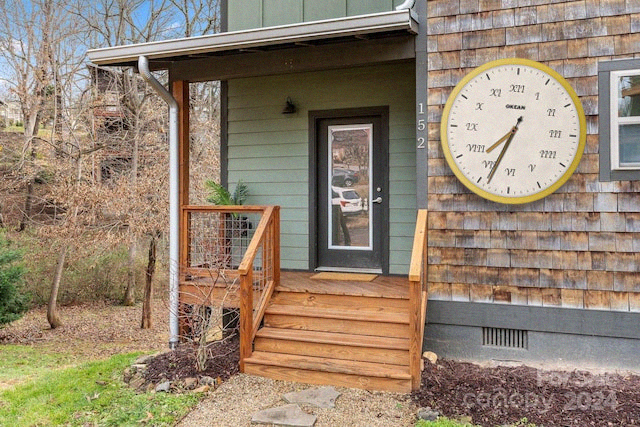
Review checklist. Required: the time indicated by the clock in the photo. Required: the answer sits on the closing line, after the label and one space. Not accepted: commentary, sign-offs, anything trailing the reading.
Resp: 7:33:34
